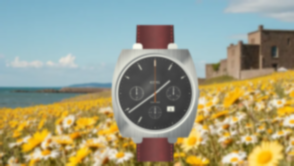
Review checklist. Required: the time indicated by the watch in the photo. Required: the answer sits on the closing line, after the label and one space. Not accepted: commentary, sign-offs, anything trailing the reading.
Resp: 1:39
